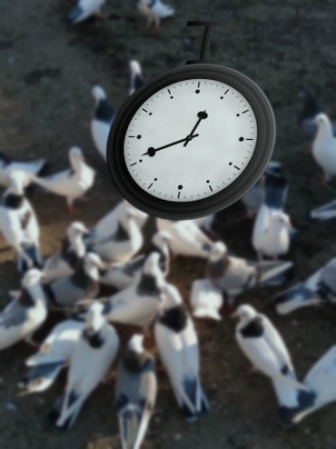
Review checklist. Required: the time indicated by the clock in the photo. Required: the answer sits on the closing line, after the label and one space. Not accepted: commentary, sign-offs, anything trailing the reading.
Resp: 12:41
